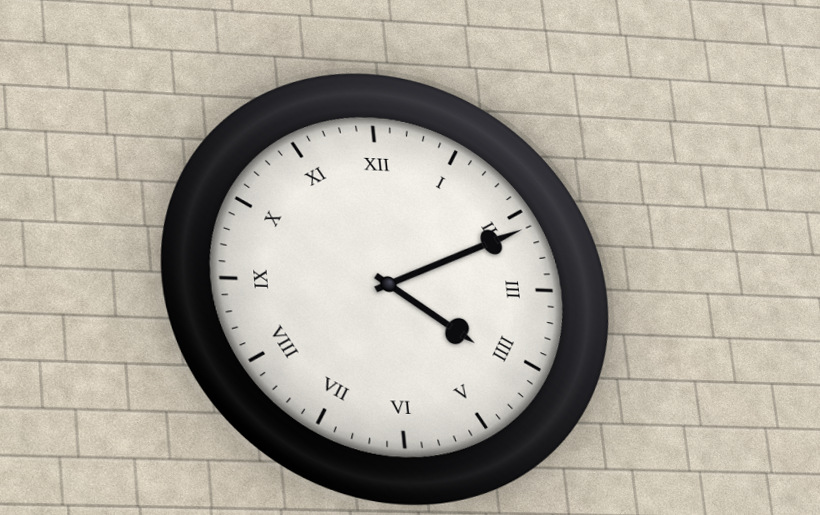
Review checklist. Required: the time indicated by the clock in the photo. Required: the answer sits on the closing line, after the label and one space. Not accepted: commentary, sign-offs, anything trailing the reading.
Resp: 4:11
